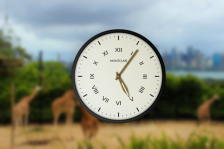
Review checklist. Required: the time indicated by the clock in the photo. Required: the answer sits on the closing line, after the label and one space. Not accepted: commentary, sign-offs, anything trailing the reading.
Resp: 5:06
